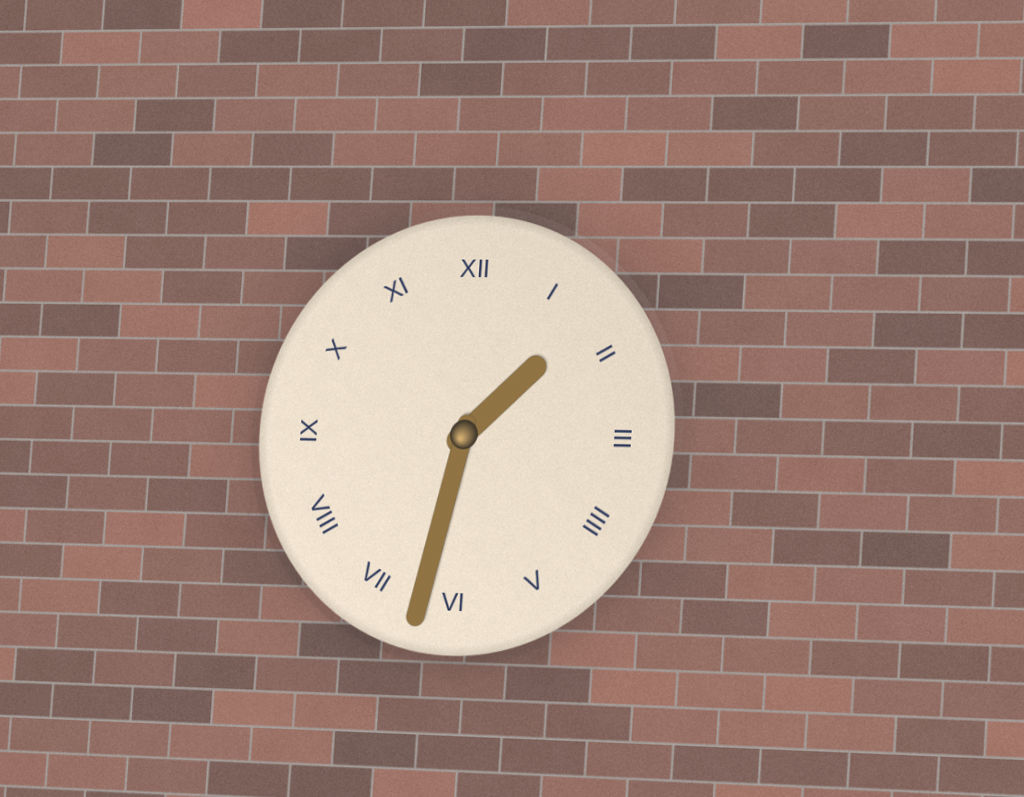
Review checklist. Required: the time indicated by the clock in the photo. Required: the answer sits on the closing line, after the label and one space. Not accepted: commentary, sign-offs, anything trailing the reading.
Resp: 1:32
